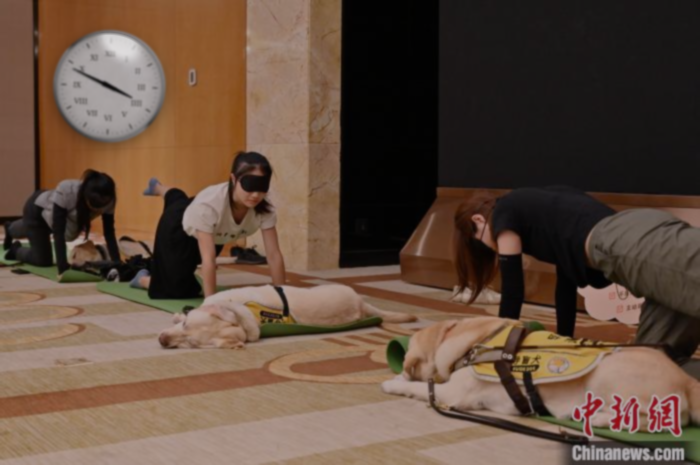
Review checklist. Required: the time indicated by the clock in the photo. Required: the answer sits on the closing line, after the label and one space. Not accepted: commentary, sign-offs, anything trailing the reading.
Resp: 3:49
